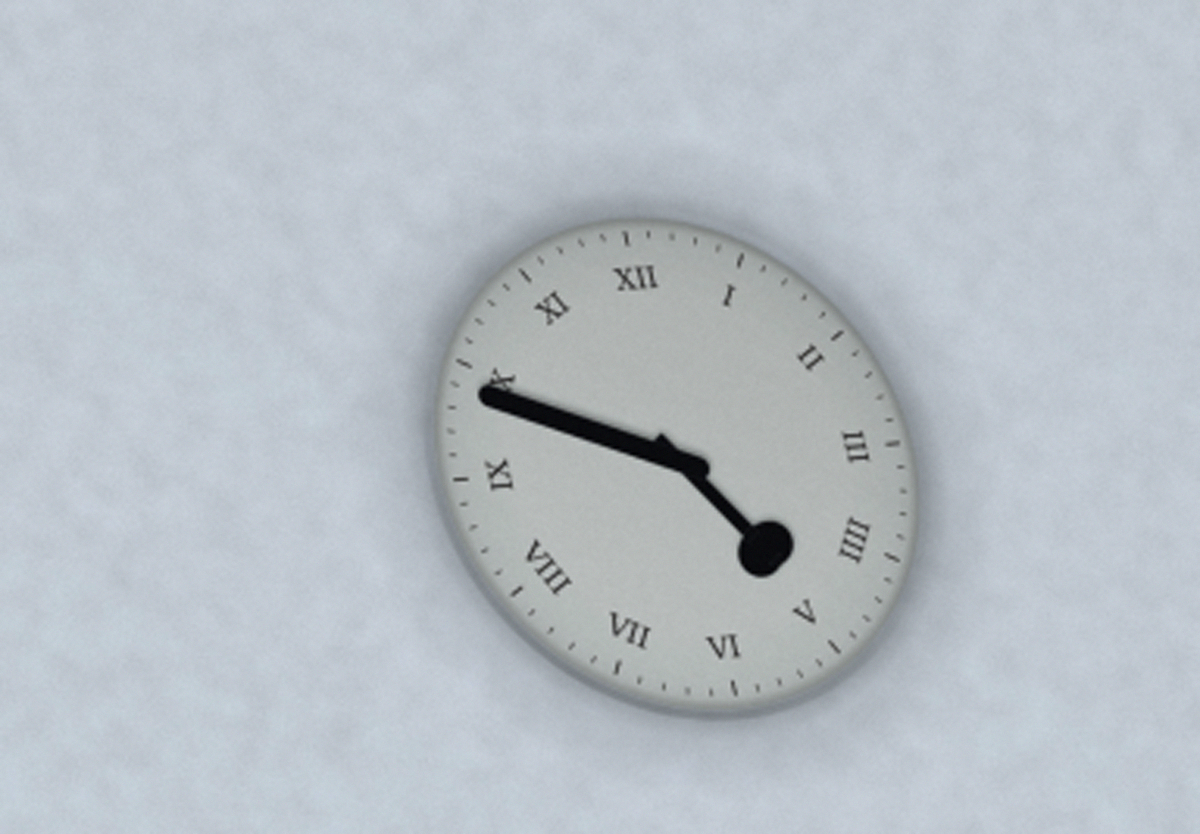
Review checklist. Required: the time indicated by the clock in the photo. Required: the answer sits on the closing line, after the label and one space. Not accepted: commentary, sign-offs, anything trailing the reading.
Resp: 4:49
